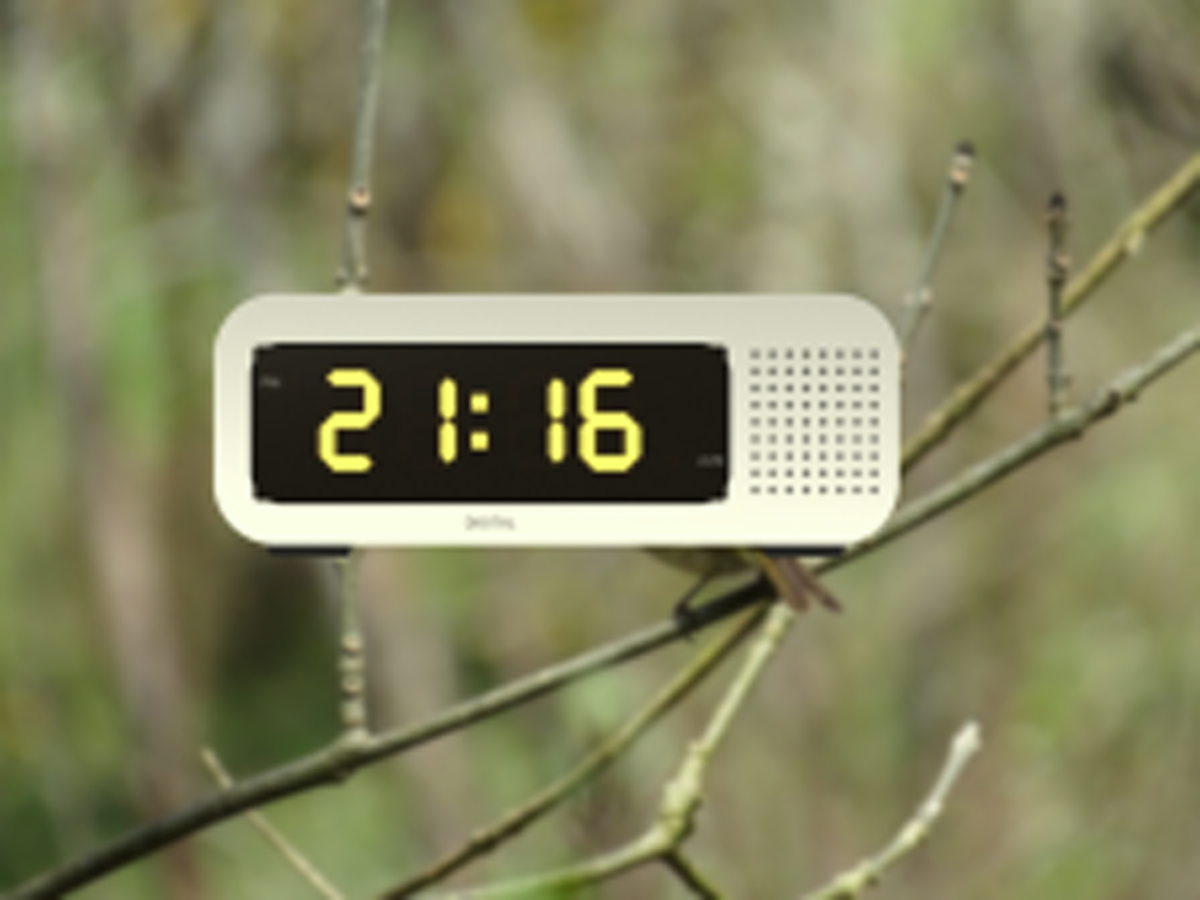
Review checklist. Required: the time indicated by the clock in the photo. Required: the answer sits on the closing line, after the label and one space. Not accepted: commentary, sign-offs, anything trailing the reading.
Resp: 21:16
